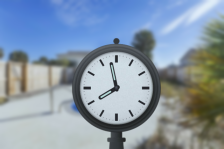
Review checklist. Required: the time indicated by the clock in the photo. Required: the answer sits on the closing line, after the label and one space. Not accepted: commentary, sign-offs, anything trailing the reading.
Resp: 7:58
